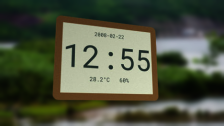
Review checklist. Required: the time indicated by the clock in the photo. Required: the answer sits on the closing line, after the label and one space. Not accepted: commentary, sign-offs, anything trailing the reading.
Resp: 12:55
